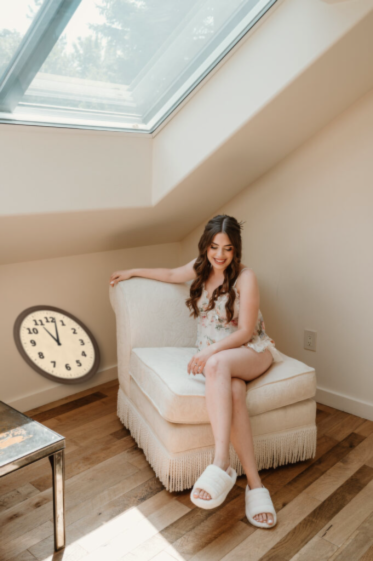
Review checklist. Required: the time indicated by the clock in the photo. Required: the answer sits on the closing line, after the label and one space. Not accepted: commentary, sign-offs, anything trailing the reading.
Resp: 11:02
